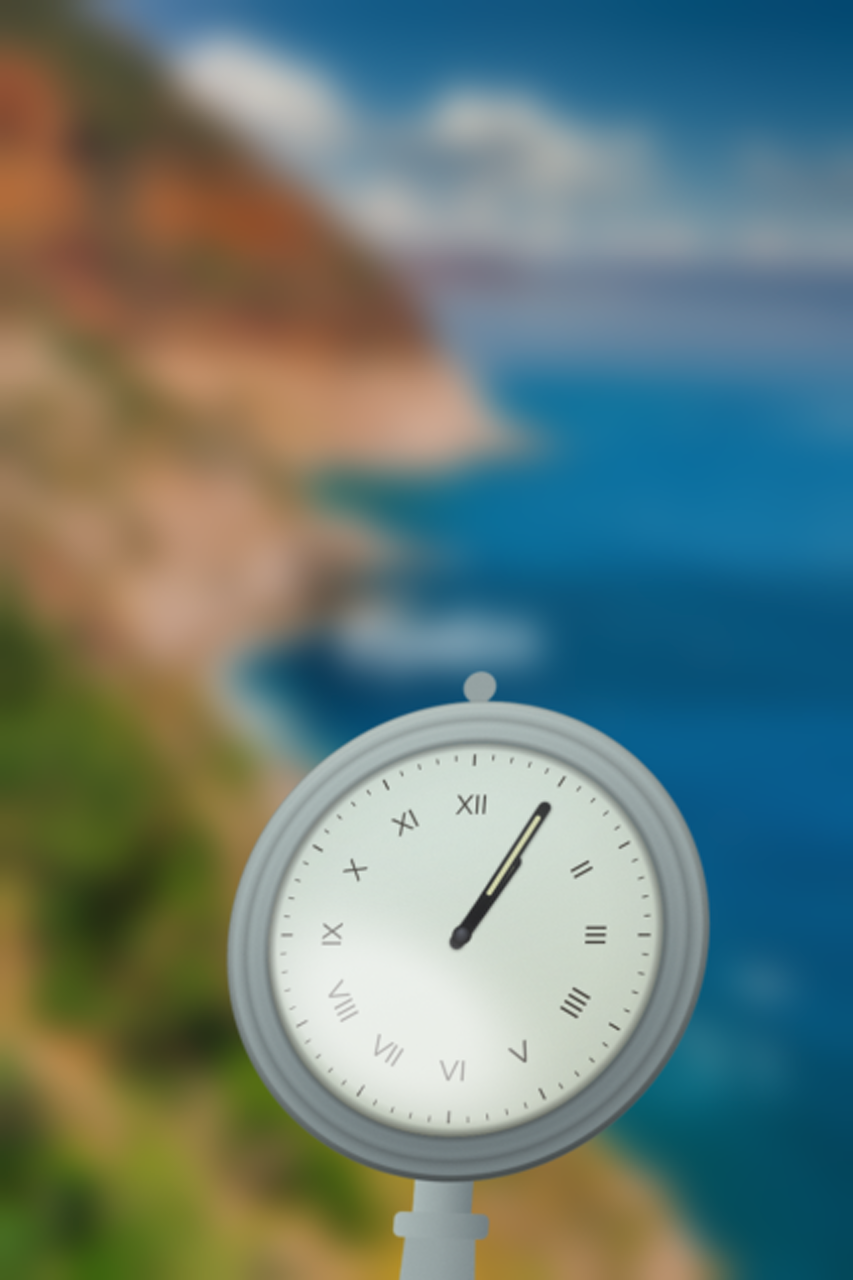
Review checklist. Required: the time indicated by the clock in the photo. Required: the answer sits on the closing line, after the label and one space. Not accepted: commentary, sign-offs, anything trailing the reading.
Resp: 1:05
